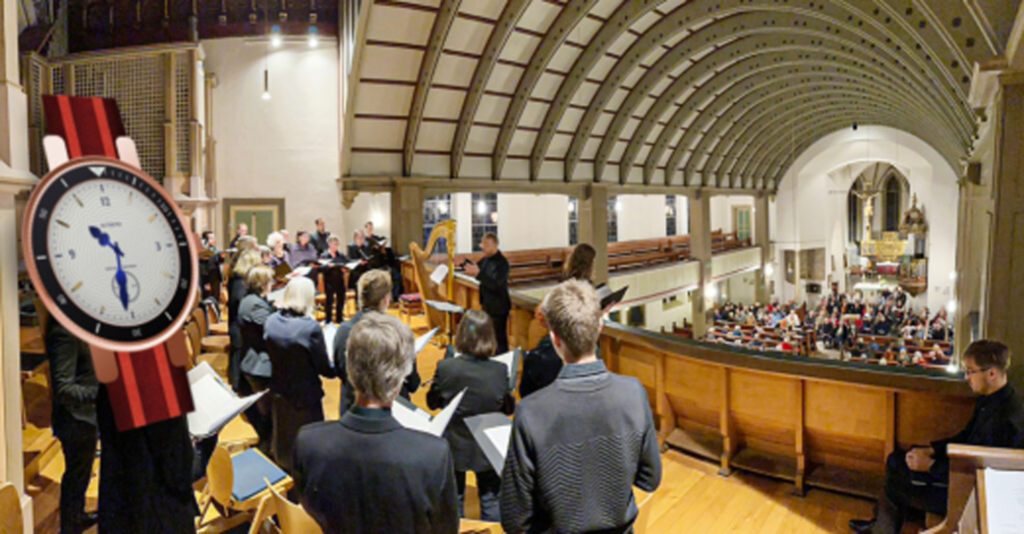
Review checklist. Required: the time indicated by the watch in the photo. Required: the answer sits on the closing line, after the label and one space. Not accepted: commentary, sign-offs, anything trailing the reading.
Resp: 10:31
